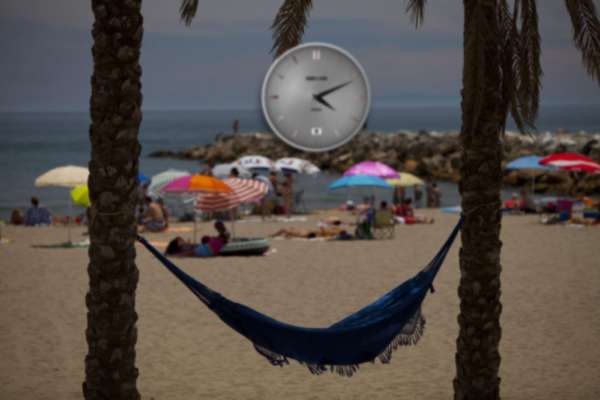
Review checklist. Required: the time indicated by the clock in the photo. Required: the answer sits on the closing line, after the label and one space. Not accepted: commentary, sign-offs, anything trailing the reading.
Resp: 4:11
